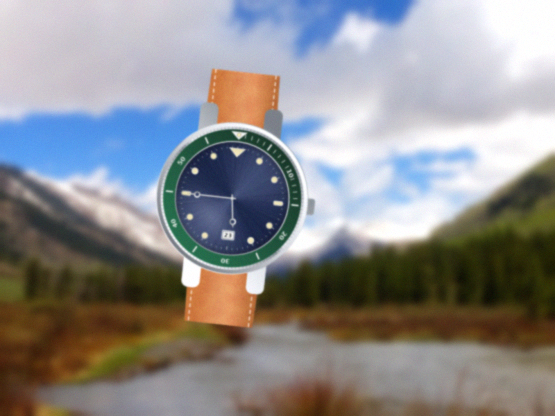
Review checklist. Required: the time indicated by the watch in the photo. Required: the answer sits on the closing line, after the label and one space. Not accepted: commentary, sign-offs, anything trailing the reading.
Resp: 5:45
